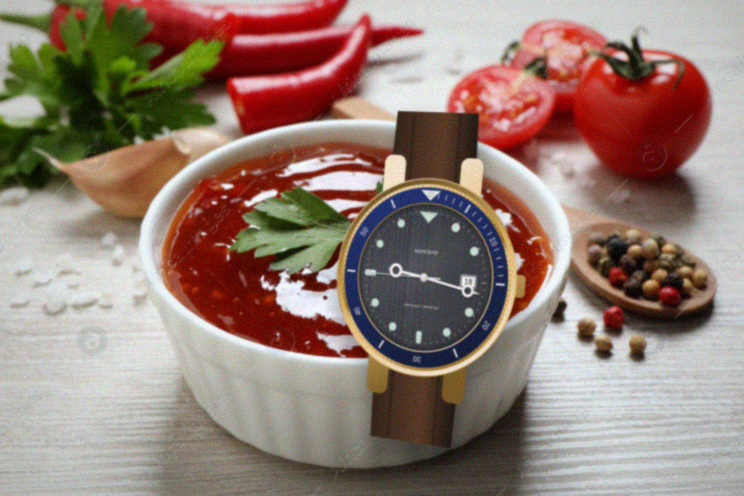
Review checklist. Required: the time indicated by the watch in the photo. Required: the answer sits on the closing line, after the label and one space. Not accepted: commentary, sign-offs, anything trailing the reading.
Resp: 9:16:45
